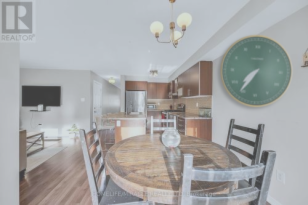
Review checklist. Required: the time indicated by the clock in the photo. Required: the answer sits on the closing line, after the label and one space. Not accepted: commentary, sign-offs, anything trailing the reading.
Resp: 7:36
